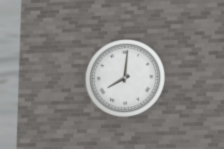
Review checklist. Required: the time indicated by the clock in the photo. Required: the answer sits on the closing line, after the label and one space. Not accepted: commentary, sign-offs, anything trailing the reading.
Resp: 8:01
